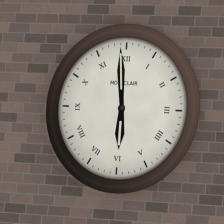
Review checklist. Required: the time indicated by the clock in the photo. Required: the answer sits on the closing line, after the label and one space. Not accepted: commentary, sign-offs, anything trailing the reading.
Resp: 5:59
